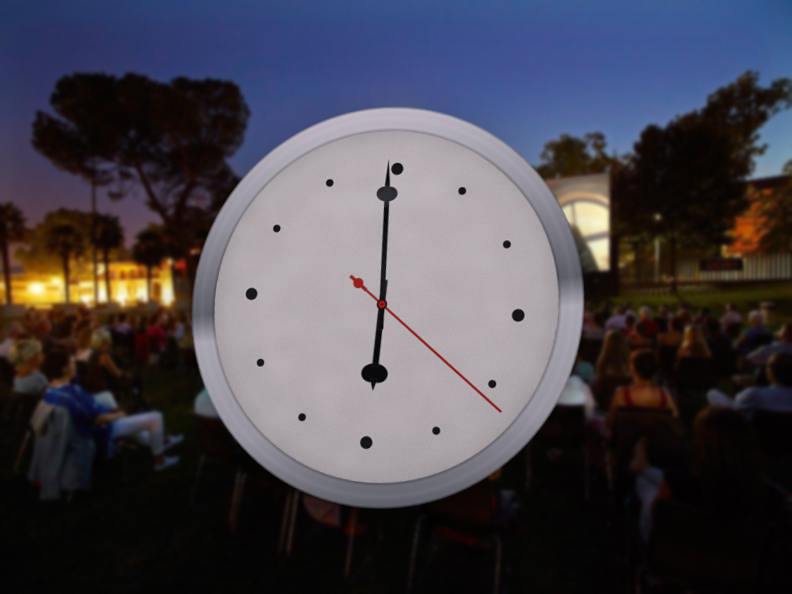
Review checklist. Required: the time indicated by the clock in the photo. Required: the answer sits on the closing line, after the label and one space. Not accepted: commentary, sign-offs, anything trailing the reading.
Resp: 5:59:21
